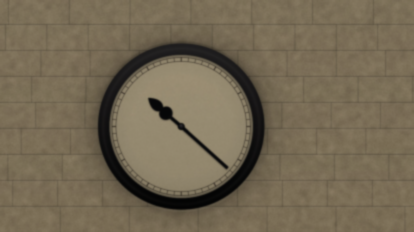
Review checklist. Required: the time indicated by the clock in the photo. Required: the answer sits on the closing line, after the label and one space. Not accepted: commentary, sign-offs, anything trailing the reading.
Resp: 10:22
